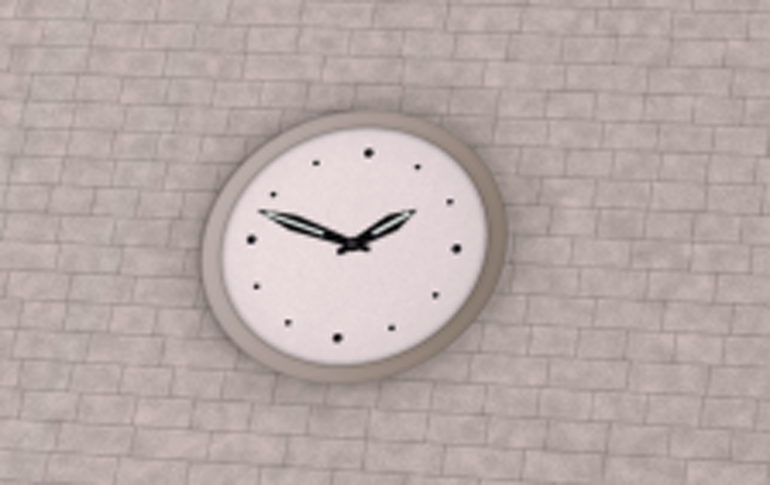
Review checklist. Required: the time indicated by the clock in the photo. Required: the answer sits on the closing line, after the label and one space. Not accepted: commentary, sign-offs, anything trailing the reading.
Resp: 1:48
